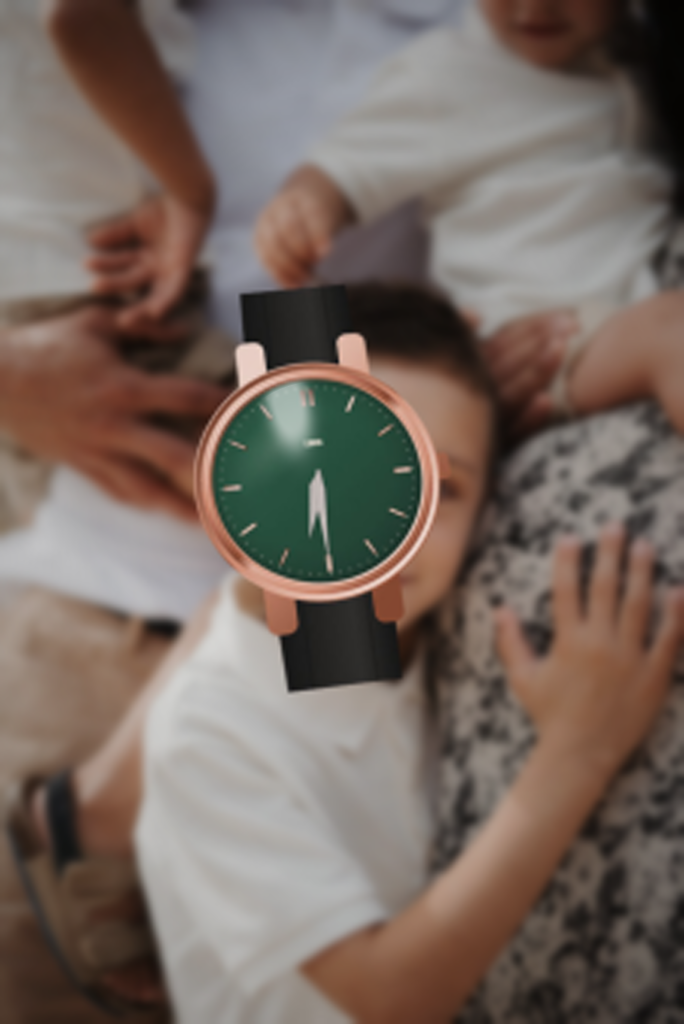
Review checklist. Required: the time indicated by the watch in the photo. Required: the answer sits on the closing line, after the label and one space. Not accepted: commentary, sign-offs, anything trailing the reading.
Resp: 6:30
